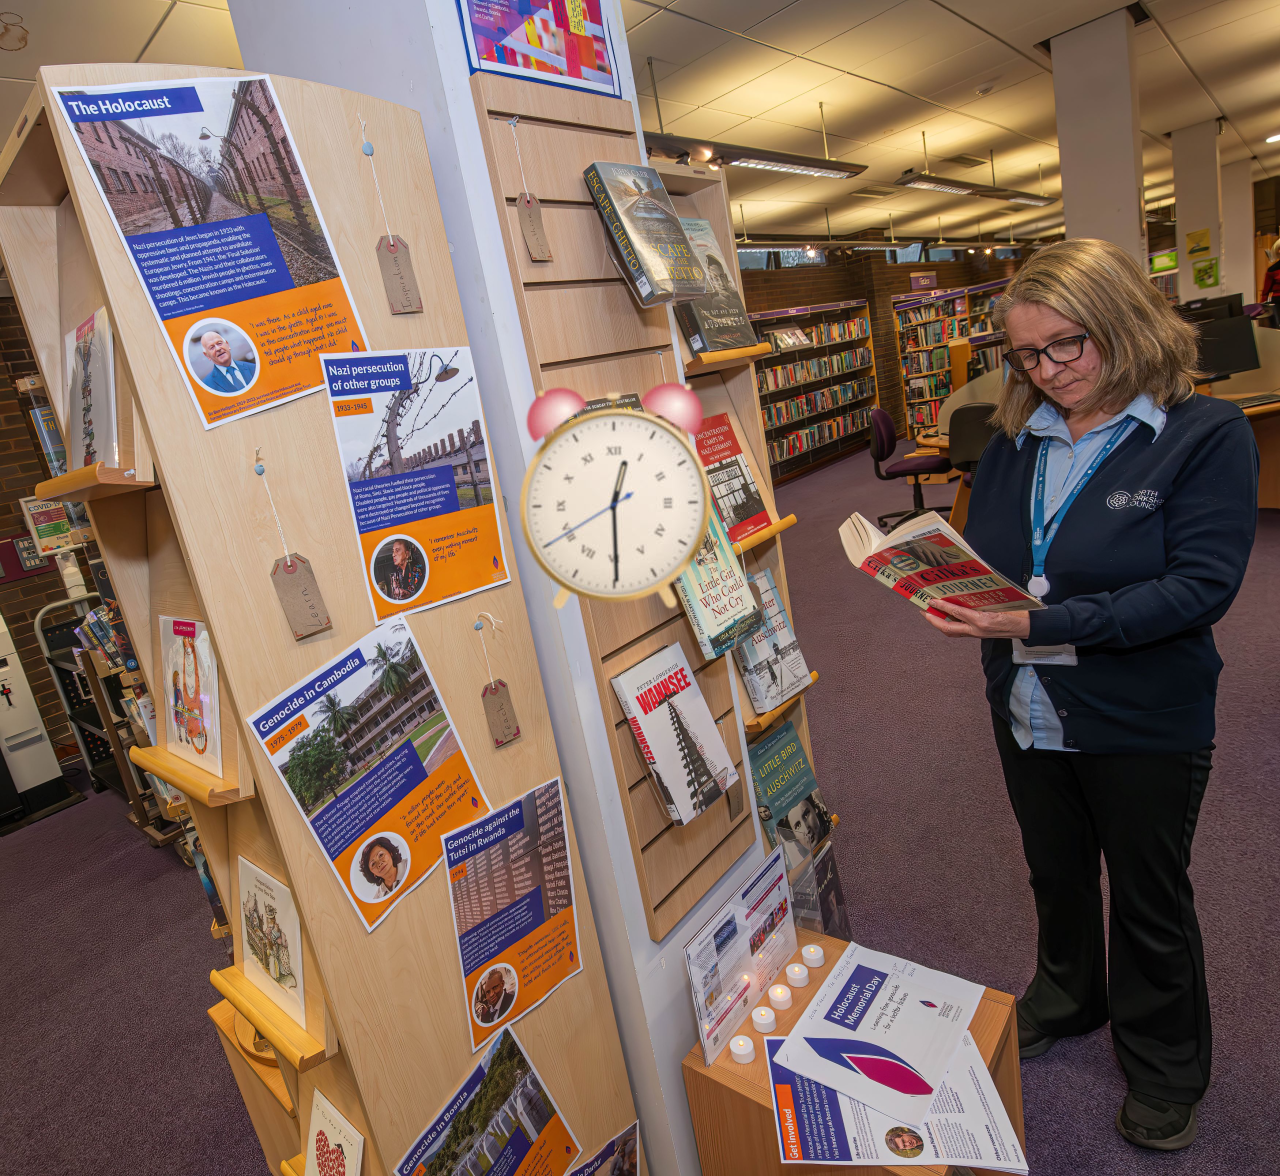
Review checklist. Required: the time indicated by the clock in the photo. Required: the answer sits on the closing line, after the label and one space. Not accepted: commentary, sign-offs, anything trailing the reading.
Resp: 12:29:40
